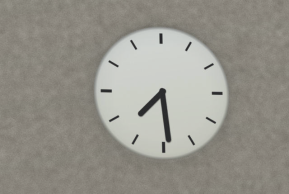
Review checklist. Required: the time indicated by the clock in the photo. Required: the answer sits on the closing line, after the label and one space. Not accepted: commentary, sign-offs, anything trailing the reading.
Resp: 7:29
